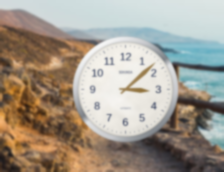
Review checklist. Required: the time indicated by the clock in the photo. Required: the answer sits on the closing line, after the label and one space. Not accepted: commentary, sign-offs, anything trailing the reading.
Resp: 3:08
